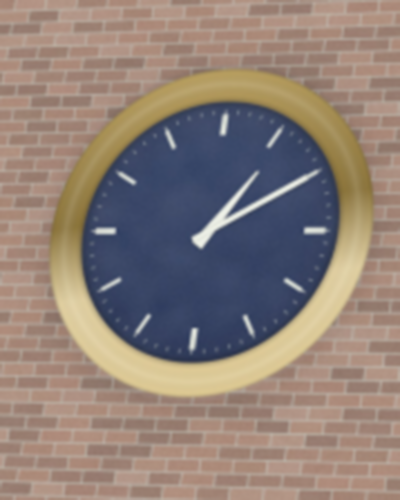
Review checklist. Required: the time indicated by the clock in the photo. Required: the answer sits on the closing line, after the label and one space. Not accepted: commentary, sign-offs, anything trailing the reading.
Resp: 1:10
